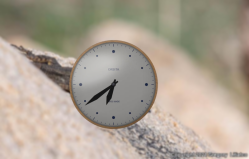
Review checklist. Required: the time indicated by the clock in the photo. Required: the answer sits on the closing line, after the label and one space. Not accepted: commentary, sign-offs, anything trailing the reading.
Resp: 6:39
